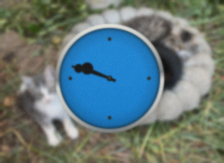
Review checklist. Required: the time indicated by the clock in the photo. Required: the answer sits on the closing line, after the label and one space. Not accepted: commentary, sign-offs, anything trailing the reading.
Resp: 9:48
